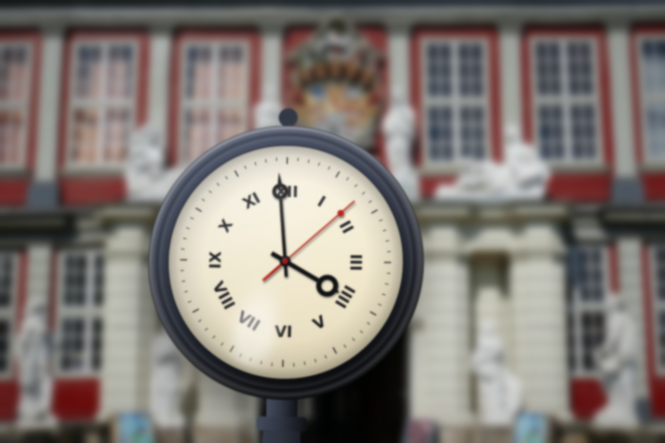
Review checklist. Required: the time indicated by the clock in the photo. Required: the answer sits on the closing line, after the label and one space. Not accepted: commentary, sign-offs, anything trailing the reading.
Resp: 3:59:08
